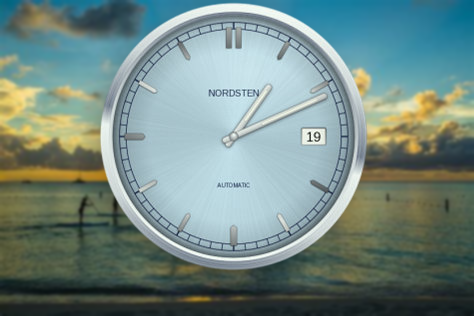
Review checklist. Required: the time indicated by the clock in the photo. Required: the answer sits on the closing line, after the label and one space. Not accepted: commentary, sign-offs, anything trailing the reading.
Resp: 1:11
